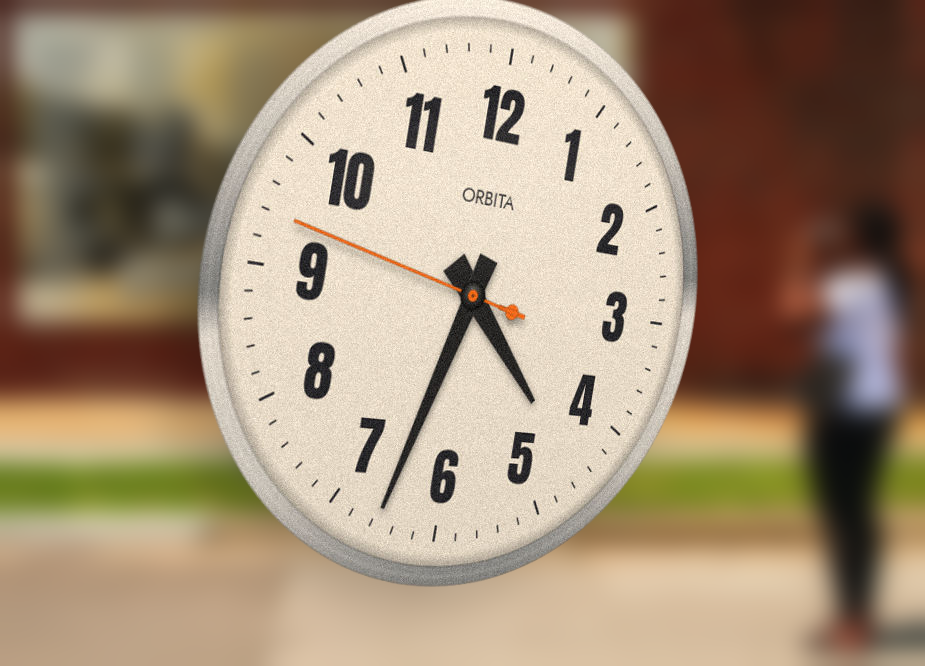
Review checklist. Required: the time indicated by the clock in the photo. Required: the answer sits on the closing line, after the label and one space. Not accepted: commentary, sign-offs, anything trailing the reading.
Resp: 4:32:47
